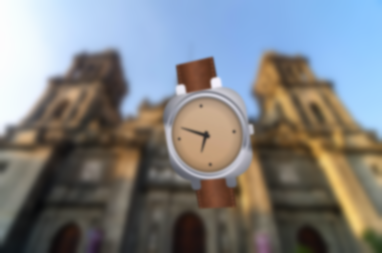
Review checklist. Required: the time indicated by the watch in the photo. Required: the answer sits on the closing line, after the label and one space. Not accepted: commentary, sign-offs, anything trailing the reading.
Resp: 6:49
